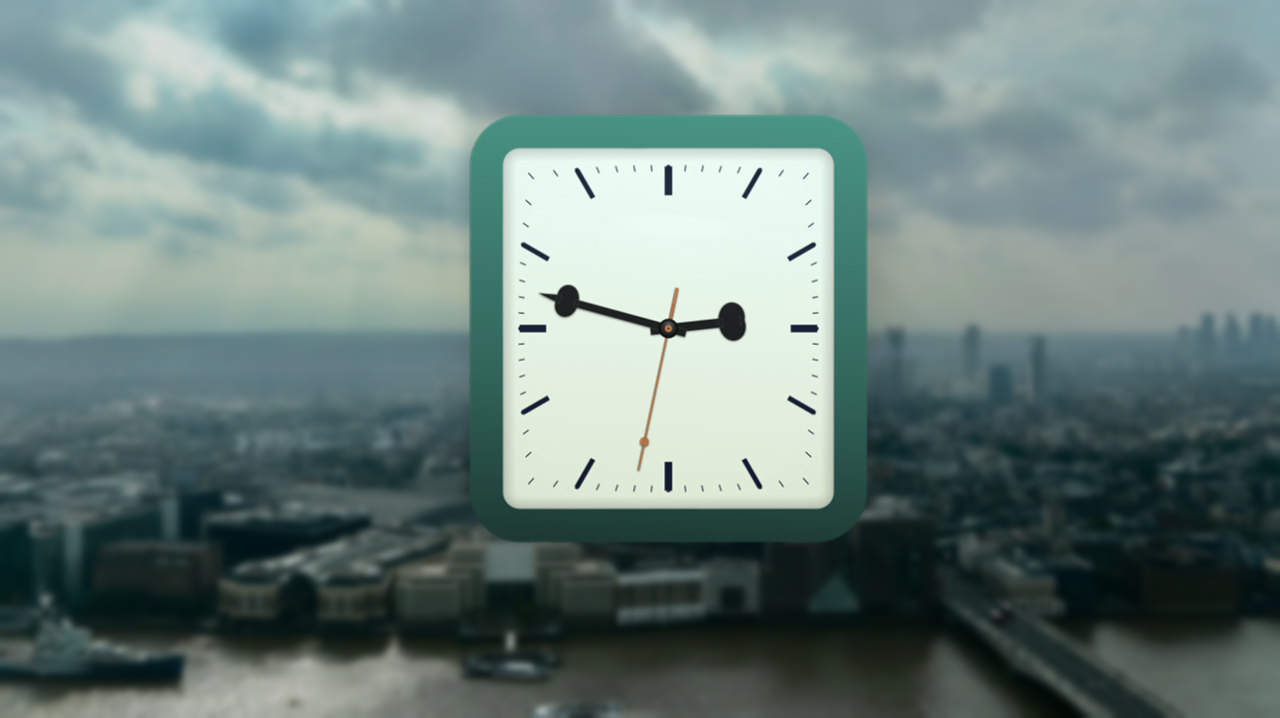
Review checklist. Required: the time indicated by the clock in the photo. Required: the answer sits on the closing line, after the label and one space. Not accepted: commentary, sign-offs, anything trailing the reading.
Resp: 2:47:32
